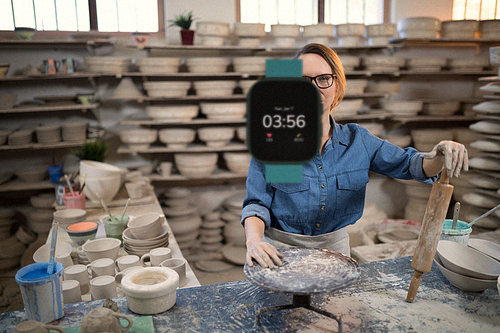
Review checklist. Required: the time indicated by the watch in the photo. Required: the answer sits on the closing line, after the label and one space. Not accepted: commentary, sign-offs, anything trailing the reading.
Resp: 3:56
